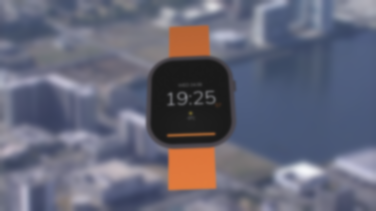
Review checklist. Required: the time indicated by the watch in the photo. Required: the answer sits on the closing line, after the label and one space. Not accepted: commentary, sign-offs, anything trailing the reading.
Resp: 19:25
